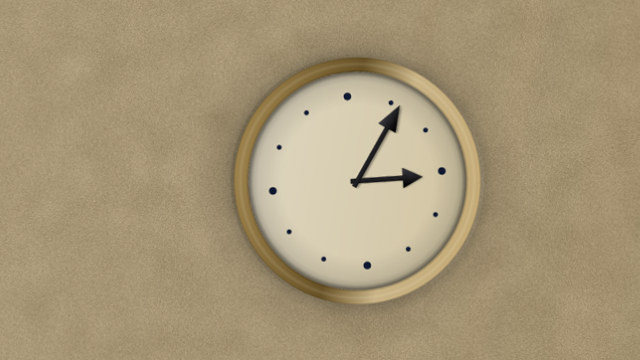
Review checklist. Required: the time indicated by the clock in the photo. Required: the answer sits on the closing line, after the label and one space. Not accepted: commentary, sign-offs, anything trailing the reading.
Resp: 3:06
